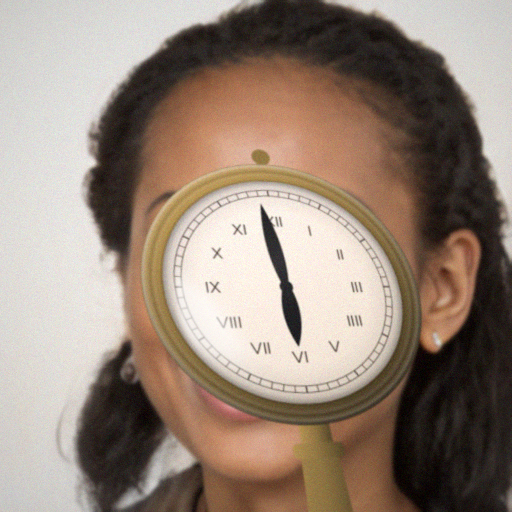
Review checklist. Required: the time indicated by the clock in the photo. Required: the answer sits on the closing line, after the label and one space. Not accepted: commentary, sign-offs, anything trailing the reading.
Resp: 5:59
